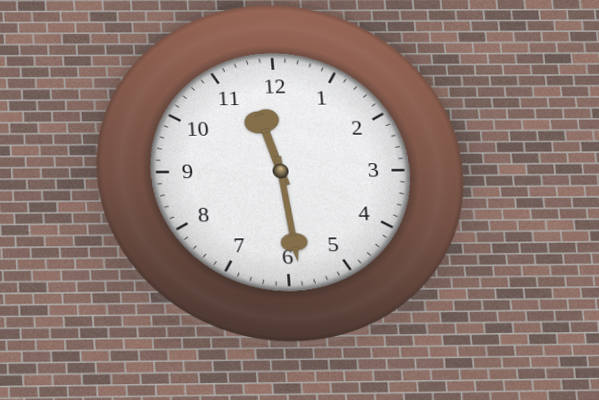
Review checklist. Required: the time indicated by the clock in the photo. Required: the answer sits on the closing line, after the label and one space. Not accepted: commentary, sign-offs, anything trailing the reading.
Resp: 11:29
